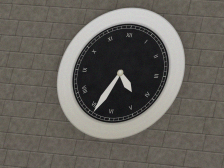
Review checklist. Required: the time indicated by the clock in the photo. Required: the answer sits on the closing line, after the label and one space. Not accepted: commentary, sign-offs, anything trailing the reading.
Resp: 4:34
